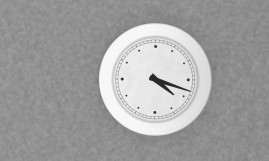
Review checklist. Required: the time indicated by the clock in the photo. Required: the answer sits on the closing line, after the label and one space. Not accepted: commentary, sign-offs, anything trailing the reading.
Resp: 4:18
